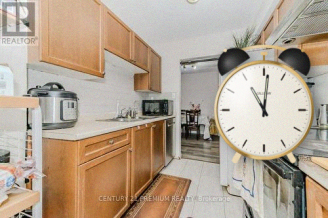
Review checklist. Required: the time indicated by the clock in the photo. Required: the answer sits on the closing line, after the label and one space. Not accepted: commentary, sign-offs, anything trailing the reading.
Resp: 11:01
